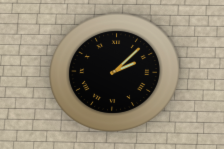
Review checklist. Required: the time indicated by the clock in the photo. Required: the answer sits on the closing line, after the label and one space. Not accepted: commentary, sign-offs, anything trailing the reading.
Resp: 2:07
